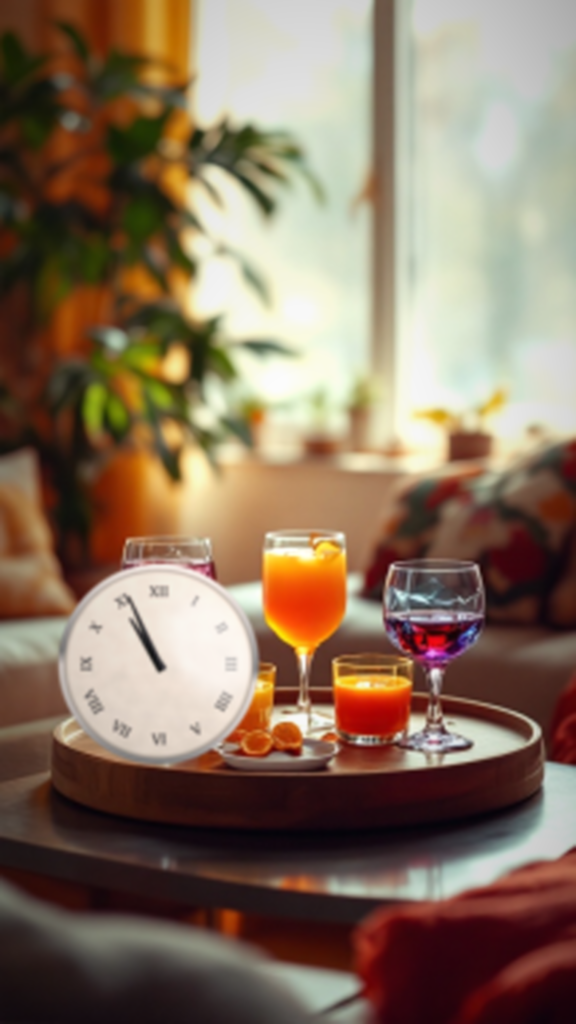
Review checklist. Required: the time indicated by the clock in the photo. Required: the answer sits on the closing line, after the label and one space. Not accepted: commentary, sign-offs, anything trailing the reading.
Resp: 10:56
